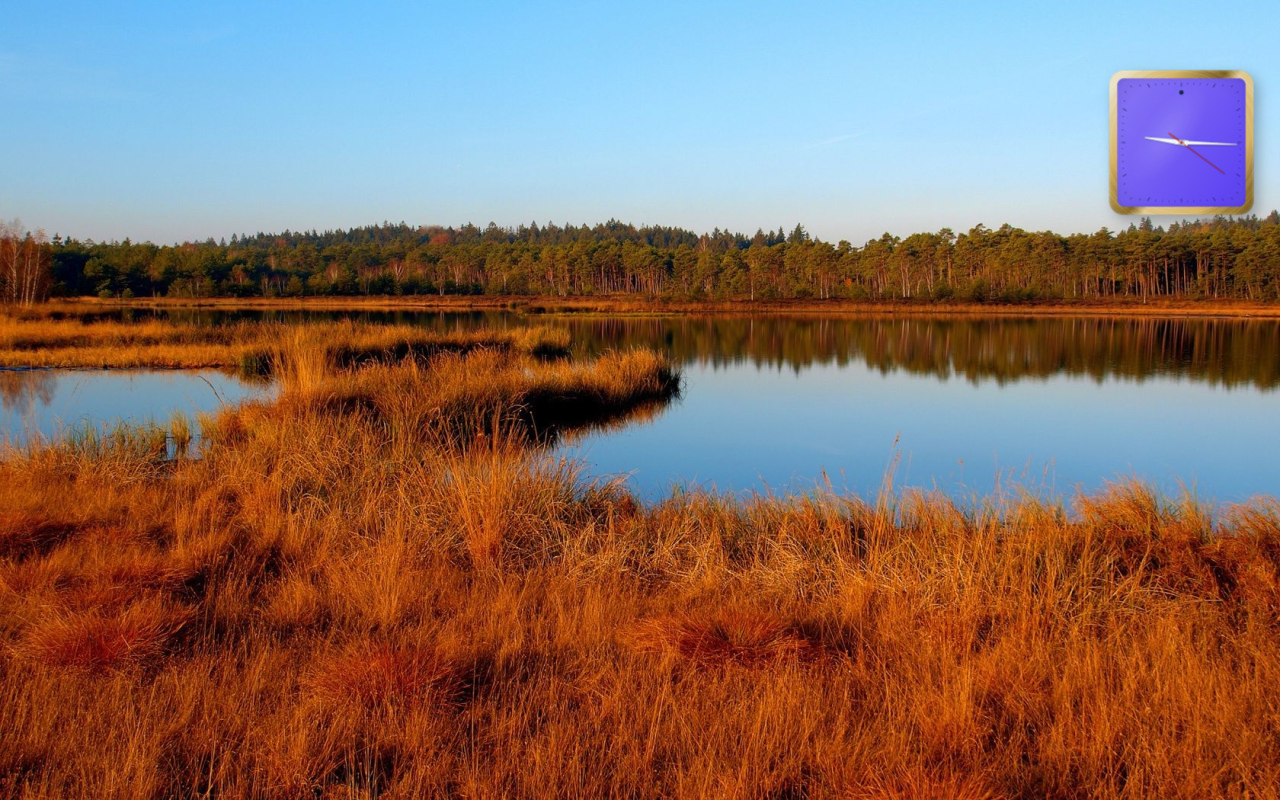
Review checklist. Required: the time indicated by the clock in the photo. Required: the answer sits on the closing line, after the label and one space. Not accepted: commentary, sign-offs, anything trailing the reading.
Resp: 9:15:21
